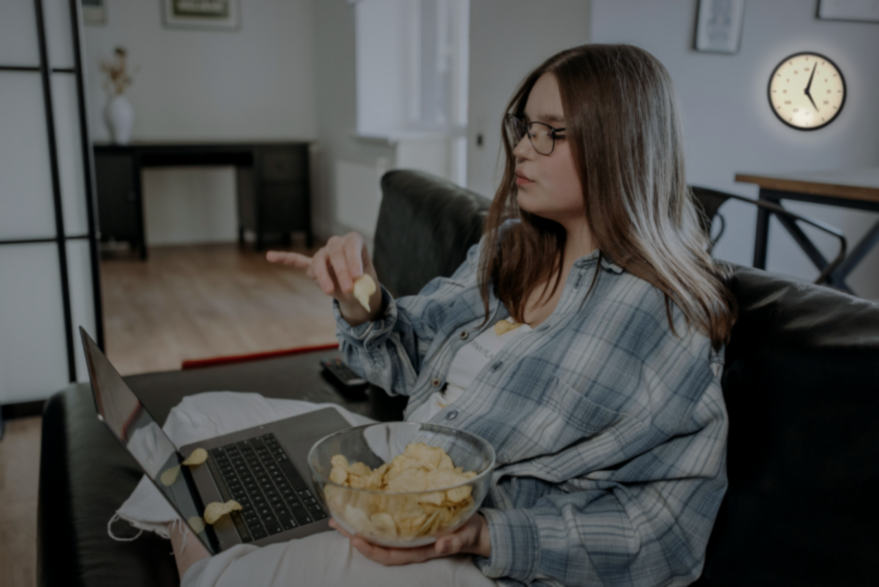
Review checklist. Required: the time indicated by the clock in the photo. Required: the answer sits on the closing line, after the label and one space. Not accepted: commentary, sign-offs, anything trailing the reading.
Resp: 5:03
